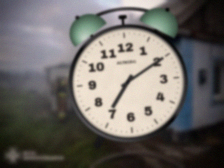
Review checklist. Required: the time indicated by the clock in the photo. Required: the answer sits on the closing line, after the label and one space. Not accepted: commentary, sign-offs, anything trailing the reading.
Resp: 7:10
